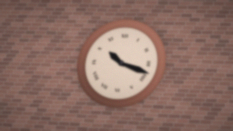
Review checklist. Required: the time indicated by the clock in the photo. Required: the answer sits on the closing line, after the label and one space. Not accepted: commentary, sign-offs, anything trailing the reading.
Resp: 10:18
